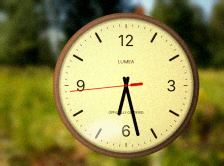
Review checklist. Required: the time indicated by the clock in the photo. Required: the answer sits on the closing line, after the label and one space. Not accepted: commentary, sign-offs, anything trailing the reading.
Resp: 6:27:44
